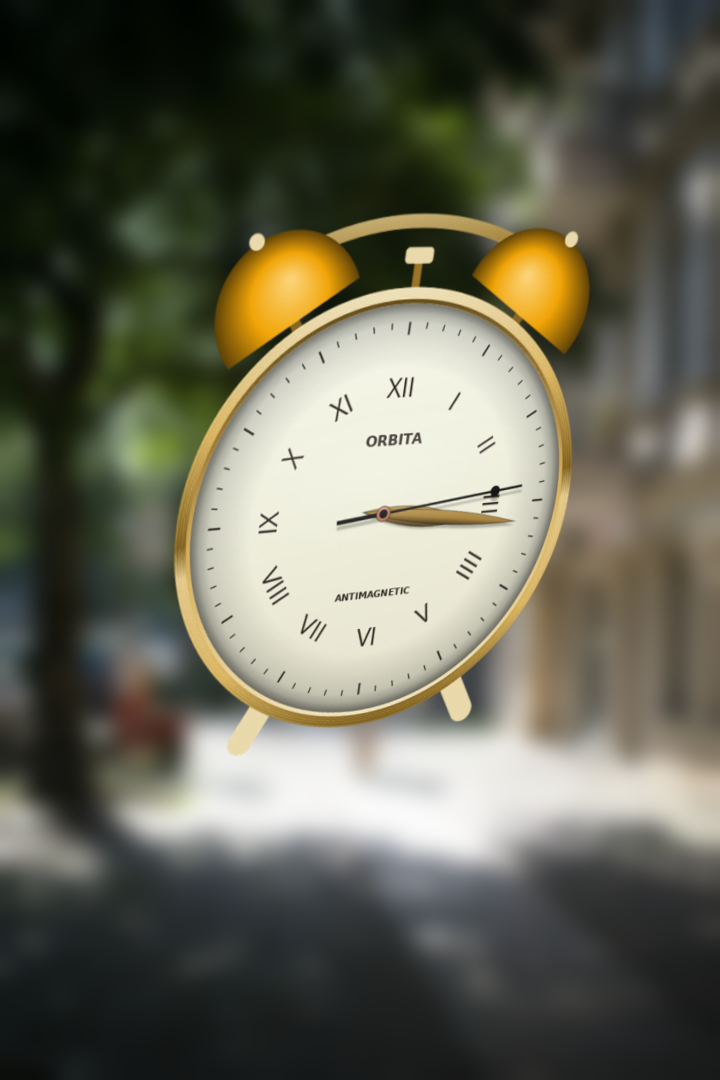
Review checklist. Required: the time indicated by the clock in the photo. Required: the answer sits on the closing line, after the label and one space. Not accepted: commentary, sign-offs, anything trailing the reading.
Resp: 3:16:14
